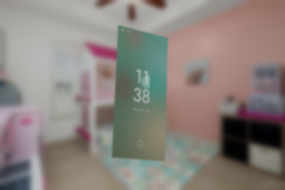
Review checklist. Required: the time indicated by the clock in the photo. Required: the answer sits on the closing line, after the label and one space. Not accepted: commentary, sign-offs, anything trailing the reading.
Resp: 11:38
